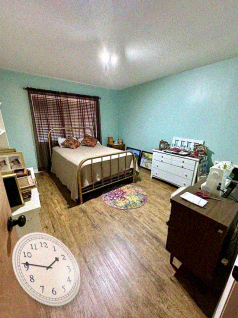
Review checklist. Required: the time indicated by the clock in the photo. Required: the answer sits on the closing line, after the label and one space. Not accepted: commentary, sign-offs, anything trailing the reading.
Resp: 1:46
